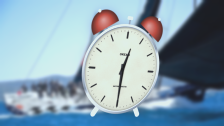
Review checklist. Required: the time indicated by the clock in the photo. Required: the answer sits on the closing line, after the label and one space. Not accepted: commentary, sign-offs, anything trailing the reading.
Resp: 12:30
